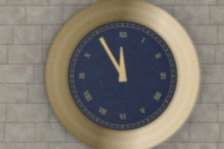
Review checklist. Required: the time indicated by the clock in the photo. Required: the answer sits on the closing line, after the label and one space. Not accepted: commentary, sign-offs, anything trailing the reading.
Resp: 11:55
